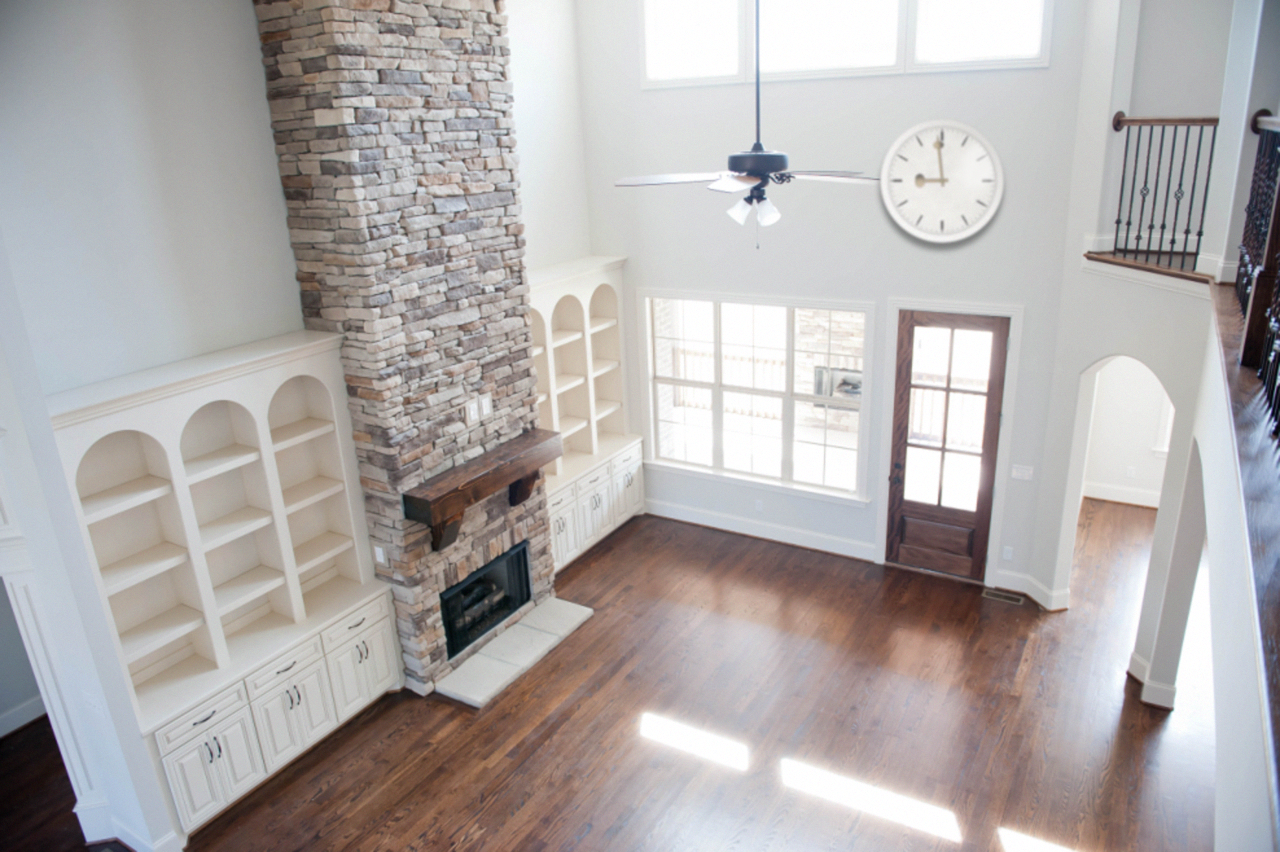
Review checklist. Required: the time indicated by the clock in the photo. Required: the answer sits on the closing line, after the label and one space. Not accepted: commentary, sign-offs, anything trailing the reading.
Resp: 8:59
